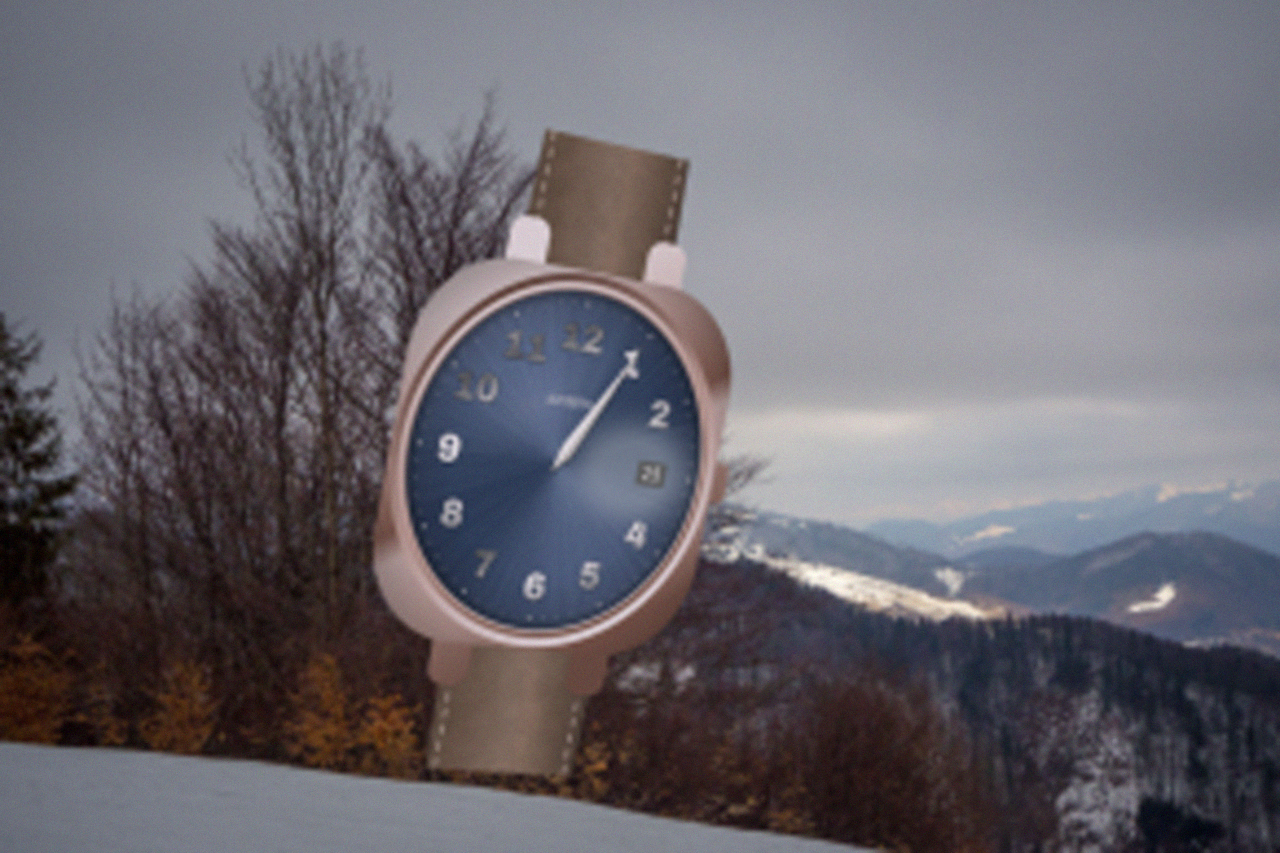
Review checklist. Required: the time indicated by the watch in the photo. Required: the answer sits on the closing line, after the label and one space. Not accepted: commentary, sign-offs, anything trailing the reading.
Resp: 1:05
